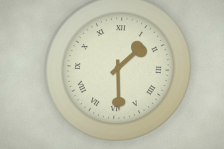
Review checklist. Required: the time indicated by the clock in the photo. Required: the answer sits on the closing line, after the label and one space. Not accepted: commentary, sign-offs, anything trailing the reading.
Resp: 1:29
